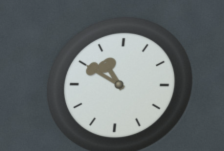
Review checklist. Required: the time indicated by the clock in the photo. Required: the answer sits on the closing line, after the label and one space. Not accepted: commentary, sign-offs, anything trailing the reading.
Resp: 10:50
